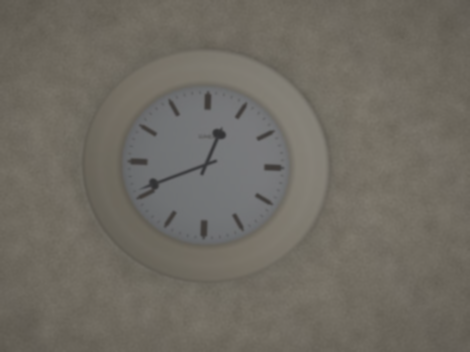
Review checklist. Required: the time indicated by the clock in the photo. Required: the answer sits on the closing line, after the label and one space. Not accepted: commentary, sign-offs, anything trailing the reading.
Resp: 12:41
